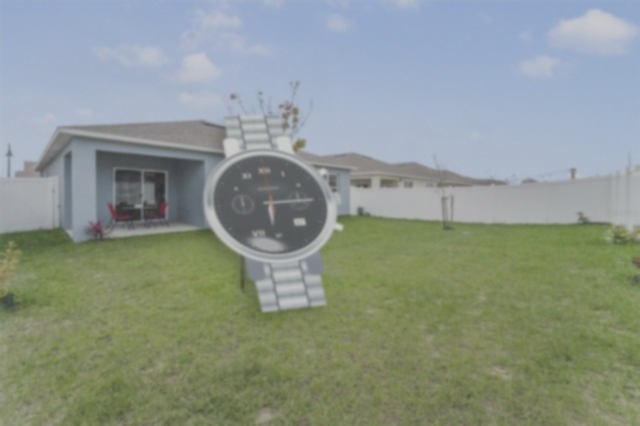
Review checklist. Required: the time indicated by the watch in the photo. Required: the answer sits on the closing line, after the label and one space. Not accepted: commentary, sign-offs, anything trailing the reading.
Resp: 6:15
